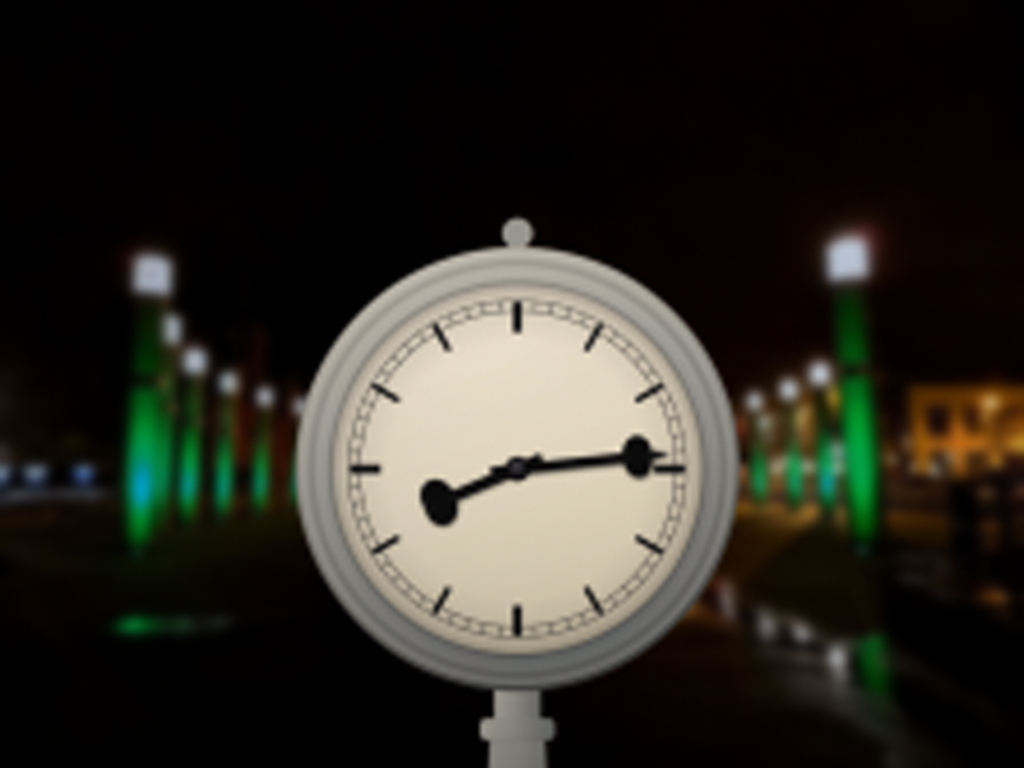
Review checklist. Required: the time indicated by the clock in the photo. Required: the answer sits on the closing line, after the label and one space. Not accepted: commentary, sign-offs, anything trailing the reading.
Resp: 8:14
